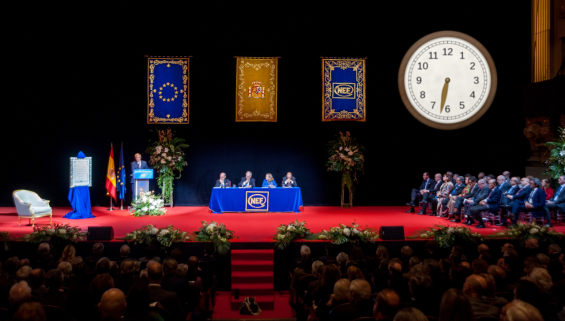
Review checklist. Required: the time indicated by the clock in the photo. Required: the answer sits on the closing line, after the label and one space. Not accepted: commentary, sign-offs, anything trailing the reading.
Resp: 6:32
